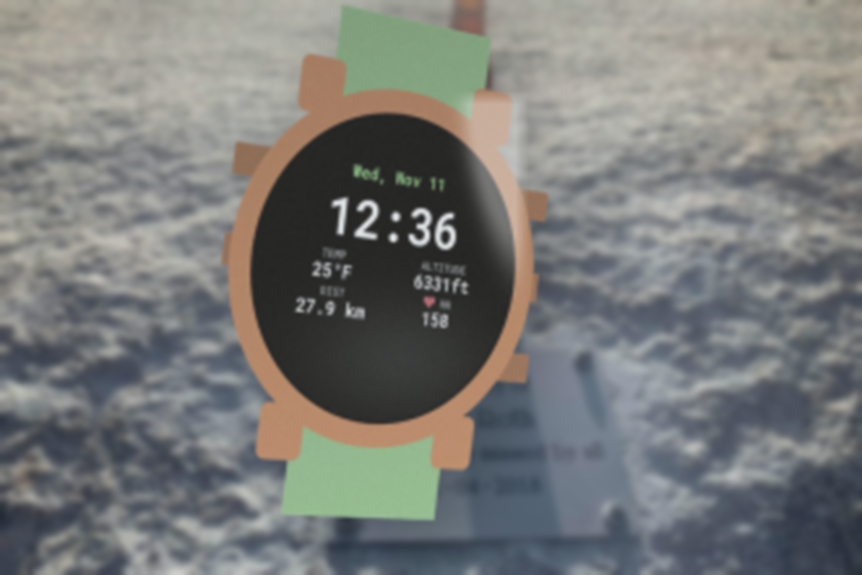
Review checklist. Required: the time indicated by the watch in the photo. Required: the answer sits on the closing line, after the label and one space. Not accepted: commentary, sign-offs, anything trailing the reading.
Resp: 12:36
